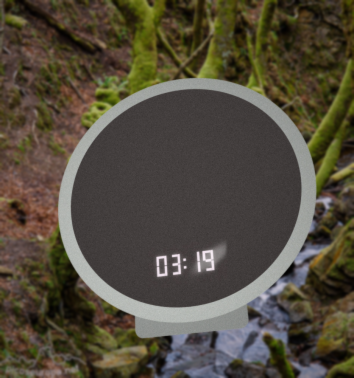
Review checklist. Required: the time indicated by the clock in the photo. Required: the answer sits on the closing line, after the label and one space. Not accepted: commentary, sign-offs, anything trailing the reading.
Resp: 3:19
